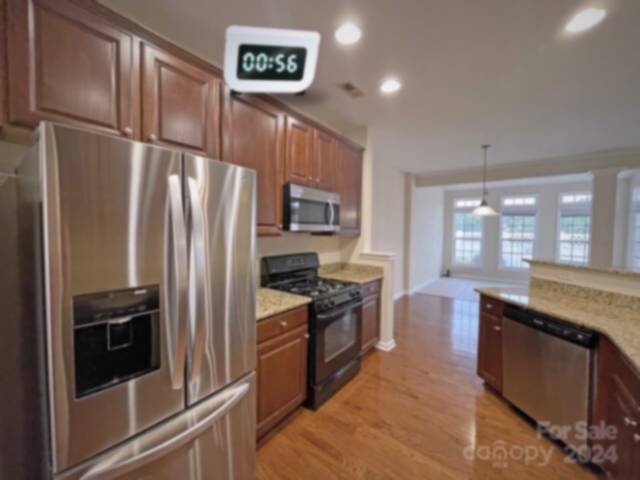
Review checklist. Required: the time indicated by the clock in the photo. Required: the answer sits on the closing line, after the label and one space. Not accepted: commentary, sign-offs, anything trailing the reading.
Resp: 0:56
